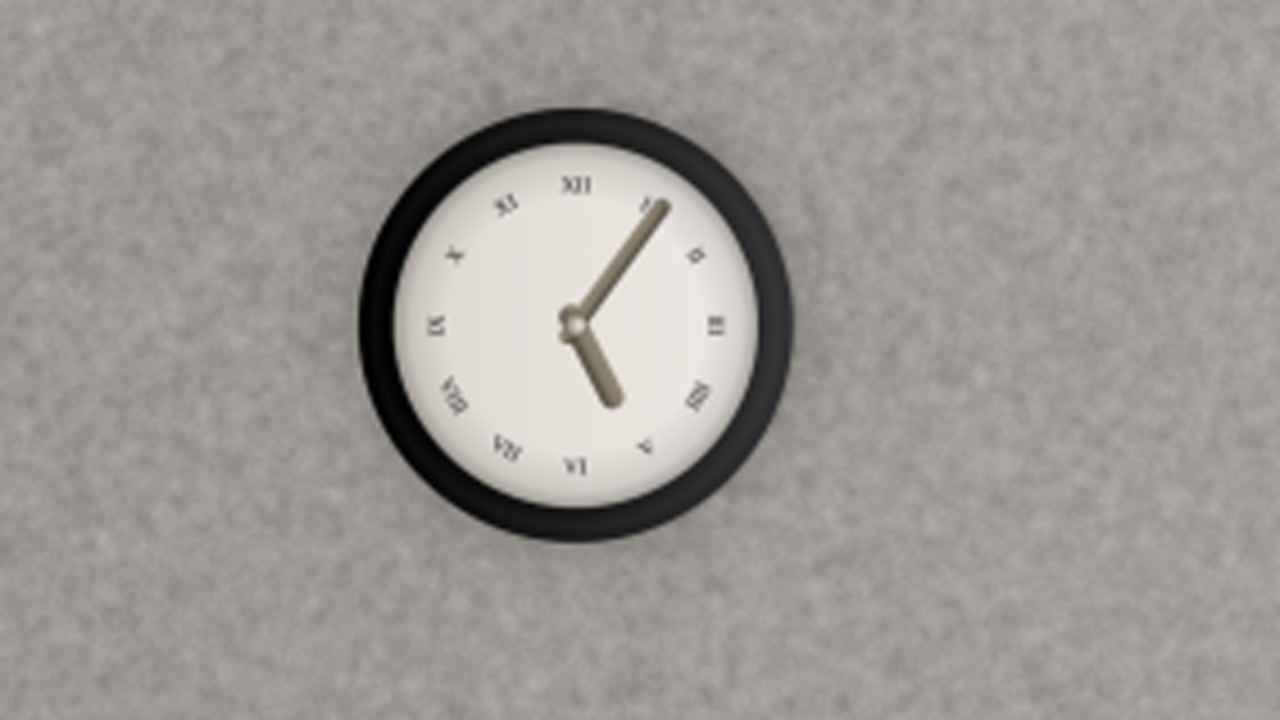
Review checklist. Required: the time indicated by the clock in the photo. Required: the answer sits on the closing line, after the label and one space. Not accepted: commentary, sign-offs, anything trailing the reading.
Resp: 5:06
